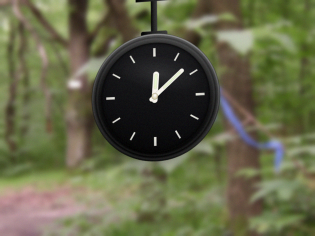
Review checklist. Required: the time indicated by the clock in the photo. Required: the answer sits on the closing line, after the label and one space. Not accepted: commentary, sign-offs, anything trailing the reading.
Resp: 12:08
